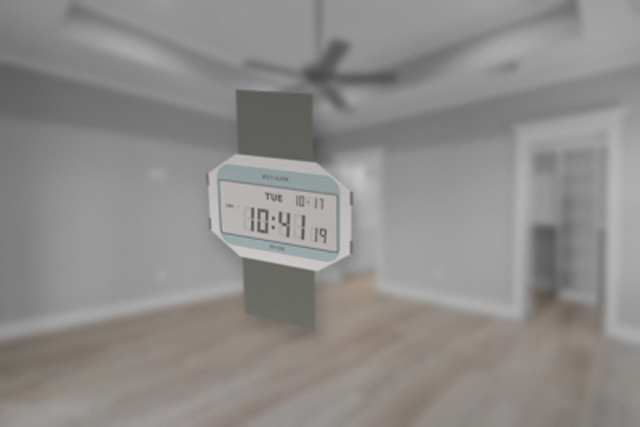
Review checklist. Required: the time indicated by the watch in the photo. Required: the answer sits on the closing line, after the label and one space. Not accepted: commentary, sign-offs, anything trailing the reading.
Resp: 10:41:19
